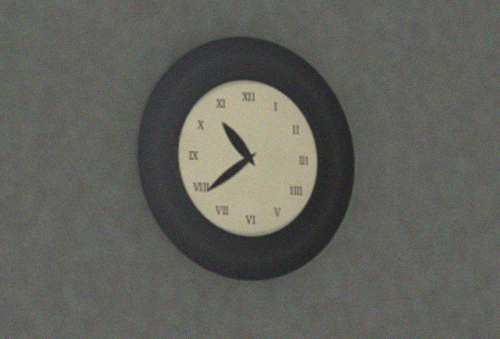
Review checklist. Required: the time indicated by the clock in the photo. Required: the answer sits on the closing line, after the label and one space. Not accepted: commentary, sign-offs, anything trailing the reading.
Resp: 10:39
